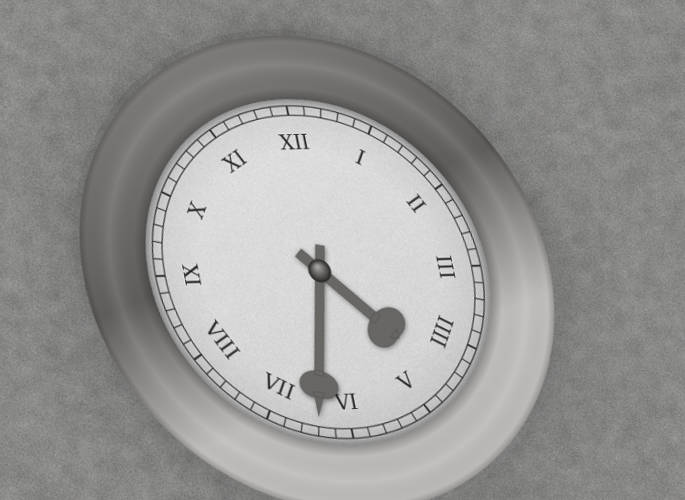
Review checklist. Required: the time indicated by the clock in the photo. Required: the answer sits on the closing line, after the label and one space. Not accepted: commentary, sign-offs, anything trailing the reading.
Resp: 4:32
